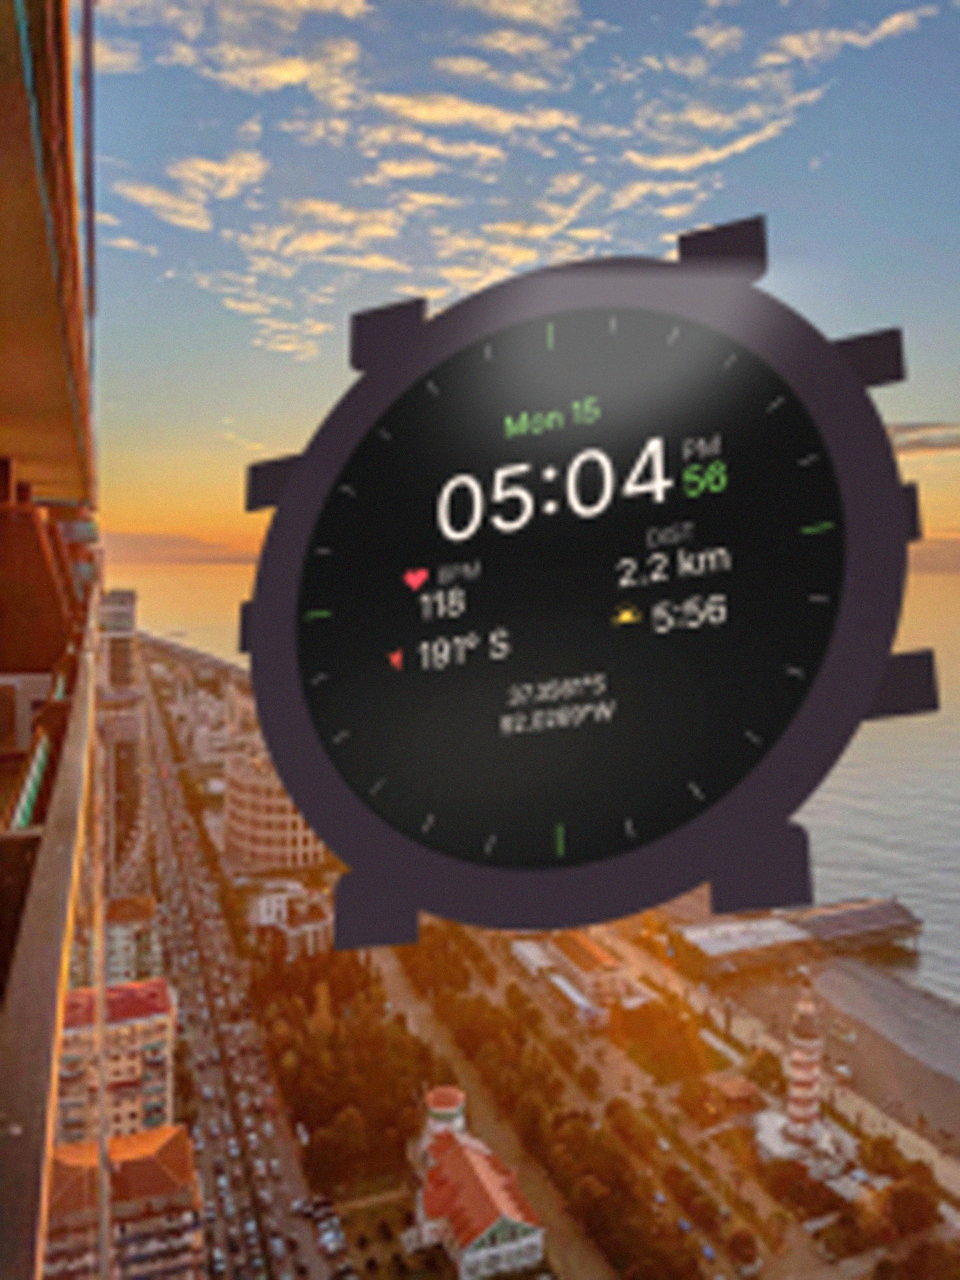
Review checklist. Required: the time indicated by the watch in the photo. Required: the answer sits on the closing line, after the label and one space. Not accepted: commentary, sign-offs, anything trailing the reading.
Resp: 5:04
